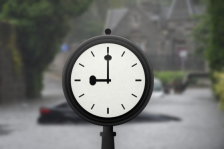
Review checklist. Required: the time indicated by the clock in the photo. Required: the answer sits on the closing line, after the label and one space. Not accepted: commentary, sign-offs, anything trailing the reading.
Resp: 9:00
